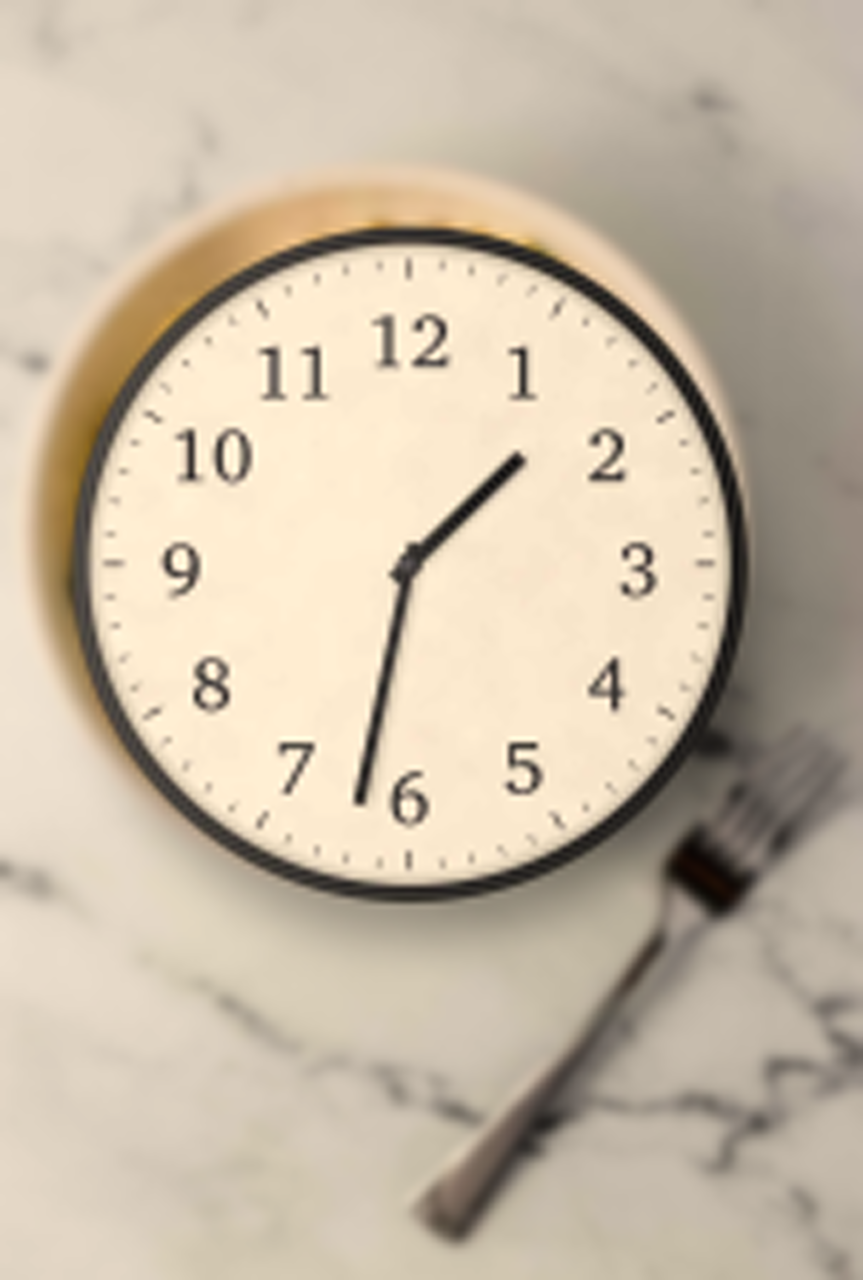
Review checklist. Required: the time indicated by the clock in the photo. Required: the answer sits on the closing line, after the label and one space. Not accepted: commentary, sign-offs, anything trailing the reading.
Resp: 1:32
